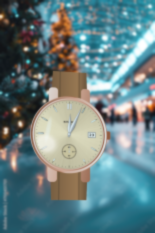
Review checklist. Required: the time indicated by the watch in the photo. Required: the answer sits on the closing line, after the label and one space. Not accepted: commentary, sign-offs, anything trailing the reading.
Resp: 12:04
